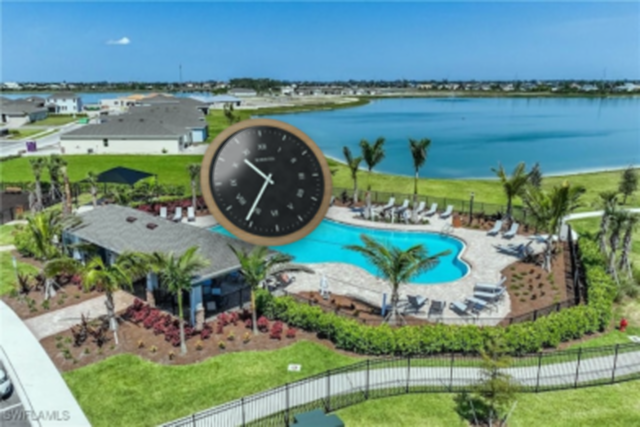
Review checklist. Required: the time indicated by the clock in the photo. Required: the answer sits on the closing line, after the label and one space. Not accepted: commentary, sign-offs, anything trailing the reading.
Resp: 10:36
